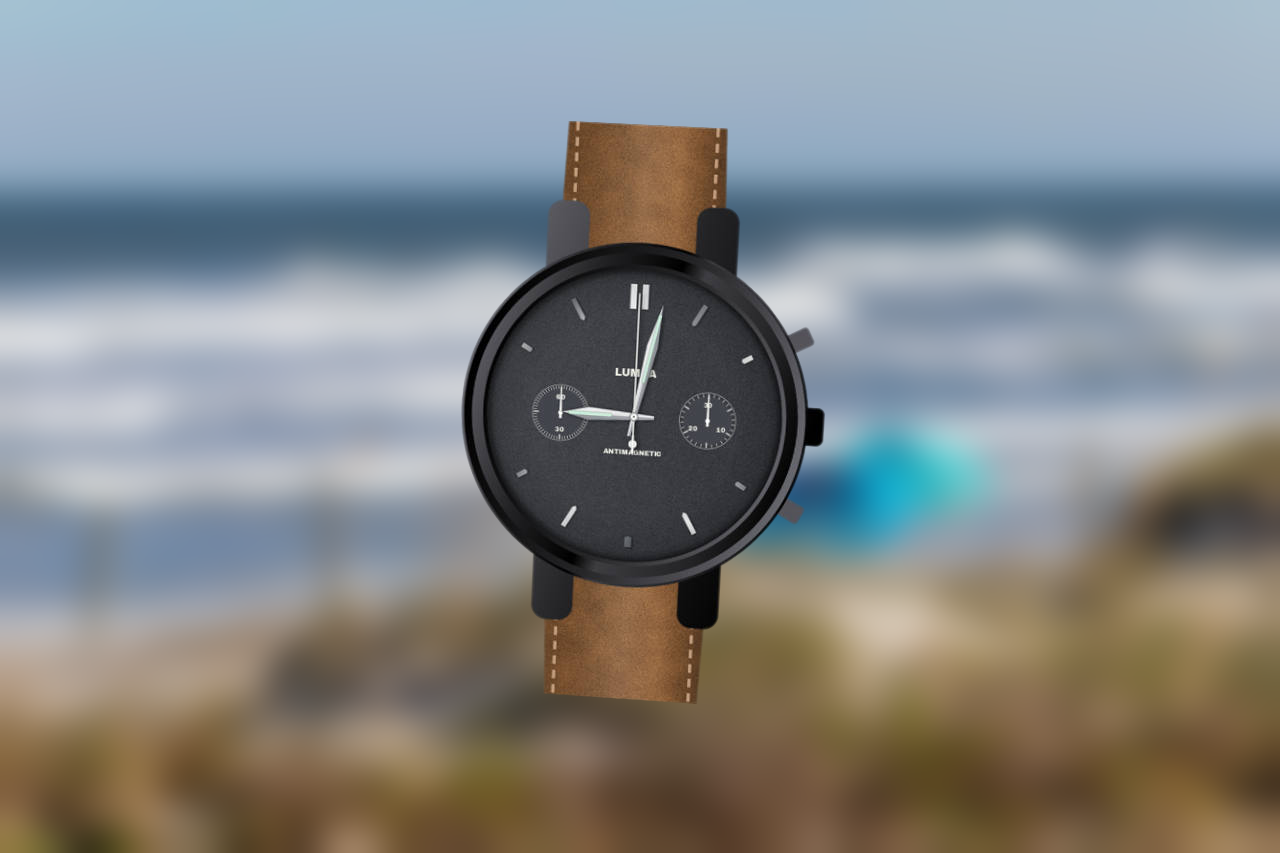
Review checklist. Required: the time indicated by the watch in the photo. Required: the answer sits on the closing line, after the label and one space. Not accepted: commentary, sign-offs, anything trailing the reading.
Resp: 9:02
